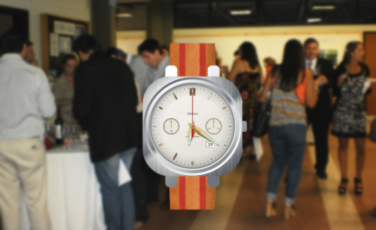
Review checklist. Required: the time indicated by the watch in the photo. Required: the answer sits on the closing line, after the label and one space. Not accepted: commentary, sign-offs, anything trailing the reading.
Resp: 6:21
